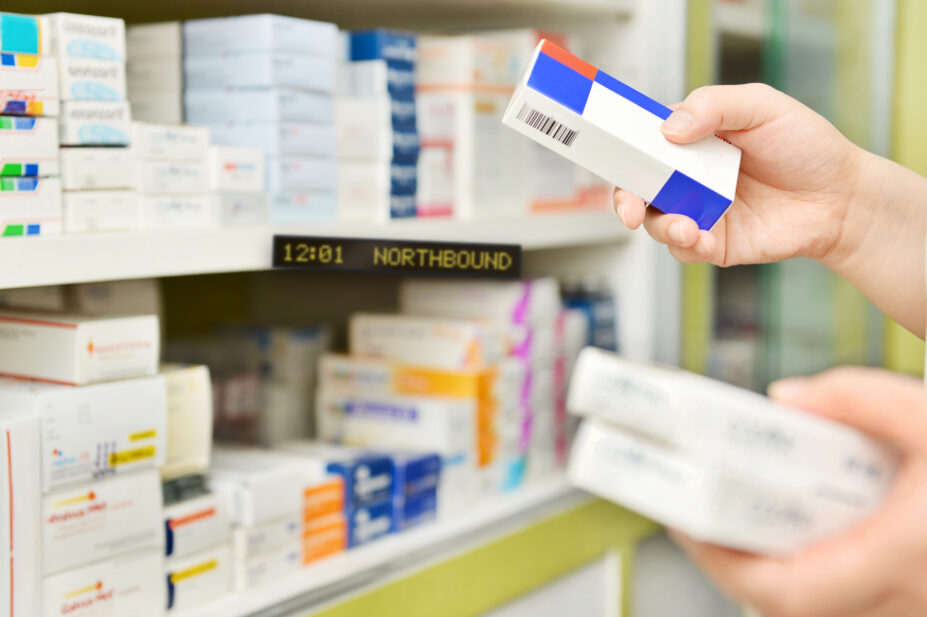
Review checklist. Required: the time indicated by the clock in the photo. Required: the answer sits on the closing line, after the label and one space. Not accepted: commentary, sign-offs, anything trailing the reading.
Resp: 12:01
